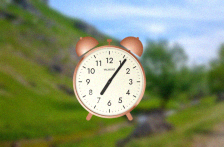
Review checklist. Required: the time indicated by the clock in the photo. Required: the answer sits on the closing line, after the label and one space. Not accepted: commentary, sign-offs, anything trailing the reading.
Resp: 7:06
